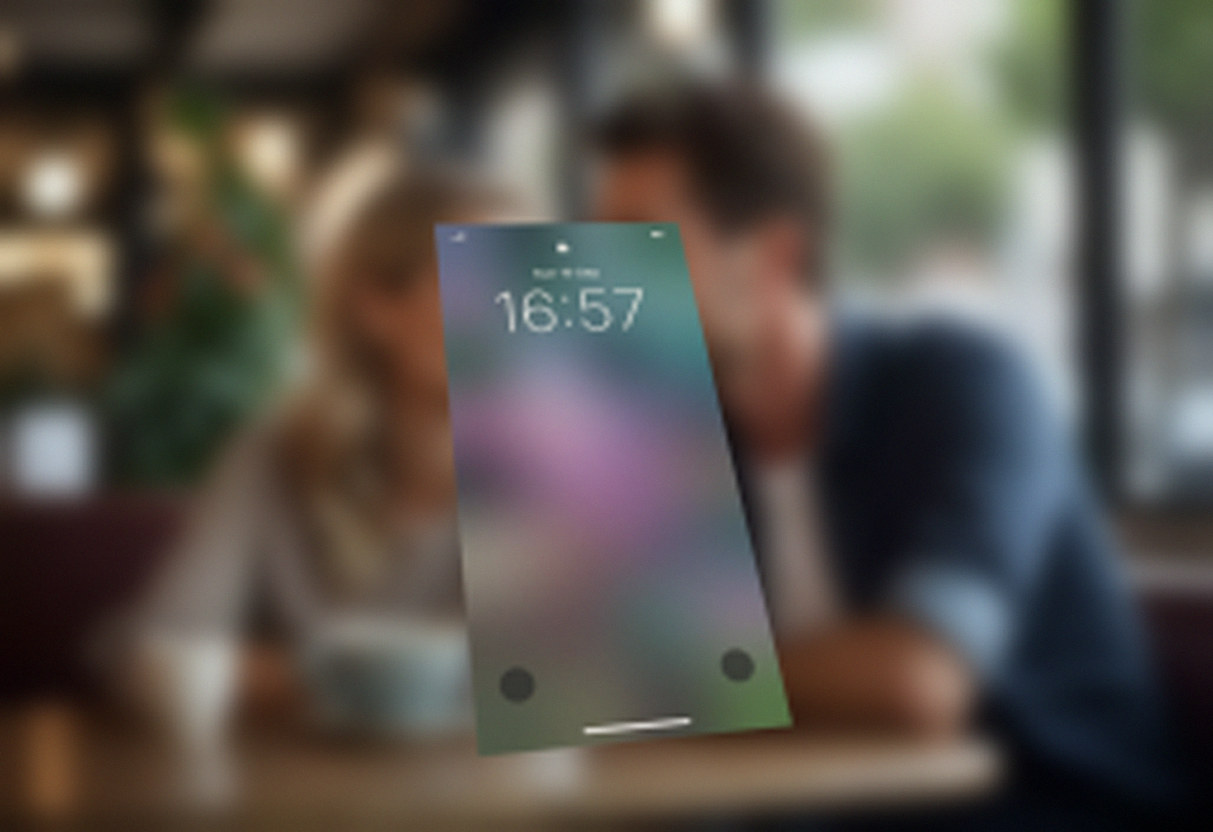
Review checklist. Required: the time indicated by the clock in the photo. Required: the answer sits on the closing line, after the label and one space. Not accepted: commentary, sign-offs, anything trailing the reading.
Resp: 16:57
